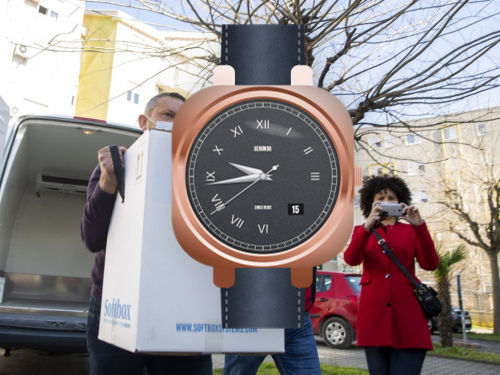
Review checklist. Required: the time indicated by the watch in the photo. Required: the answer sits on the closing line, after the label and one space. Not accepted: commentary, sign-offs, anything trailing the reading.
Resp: 9:43:39
